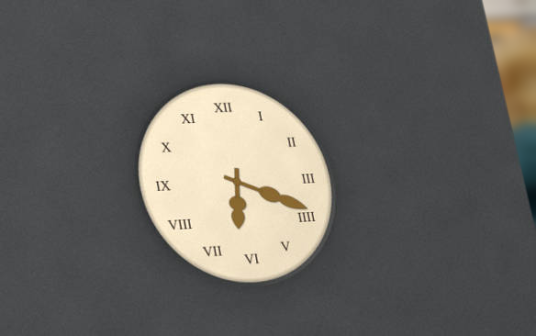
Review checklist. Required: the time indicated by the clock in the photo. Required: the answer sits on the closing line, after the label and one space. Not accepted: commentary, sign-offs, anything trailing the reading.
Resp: 6:19
